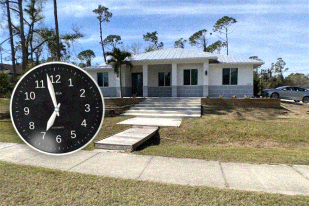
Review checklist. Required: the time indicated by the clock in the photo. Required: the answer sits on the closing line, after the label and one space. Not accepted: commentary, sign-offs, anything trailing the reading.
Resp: 6:58
